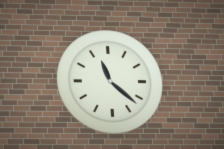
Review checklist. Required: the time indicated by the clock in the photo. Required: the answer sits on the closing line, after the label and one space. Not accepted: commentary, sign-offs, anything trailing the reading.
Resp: 11:22
